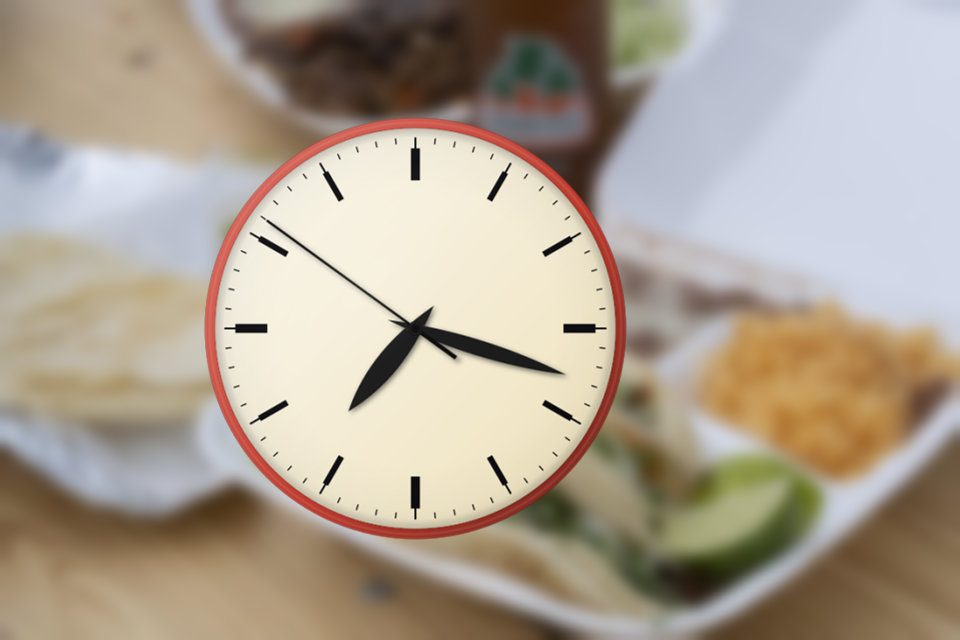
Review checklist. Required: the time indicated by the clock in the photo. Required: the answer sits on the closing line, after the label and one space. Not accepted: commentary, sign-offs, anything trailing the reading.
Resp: 7:17:51
